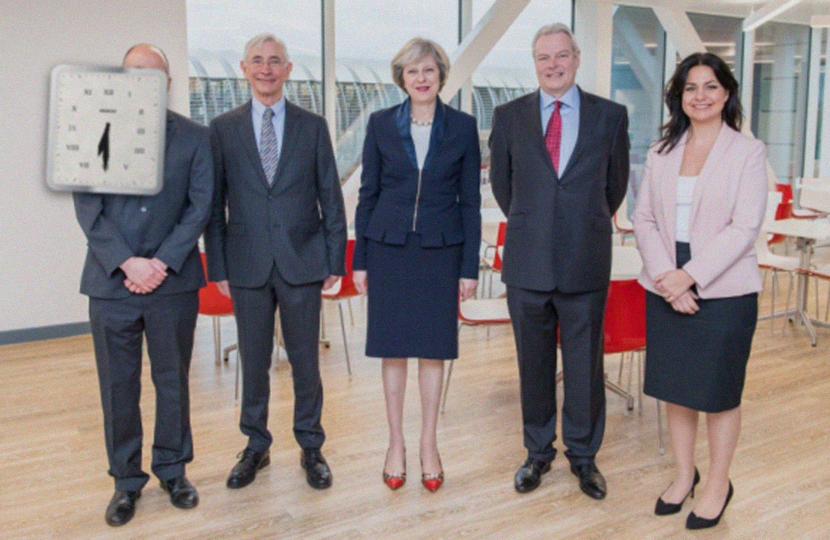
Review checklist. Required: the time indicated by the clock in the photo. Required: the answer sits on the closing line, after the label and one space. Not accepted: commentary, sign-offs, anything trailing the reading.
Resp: 6:30
